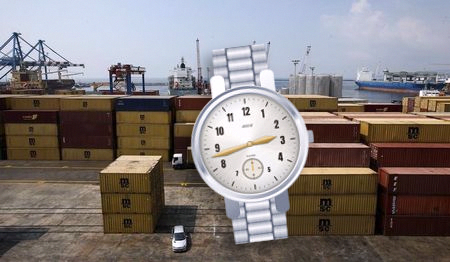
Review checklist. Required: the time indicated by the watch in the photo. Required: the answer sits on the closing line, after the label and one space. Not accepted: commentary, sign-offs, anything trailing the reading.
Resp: 2:43
